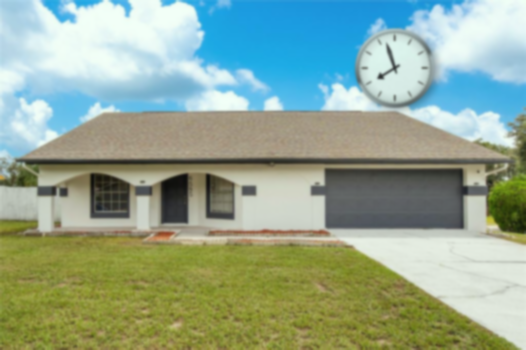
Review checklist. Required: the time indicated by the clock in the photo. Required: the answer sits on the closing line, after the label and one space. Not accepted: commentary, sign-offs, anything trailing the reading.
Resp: 7:57
